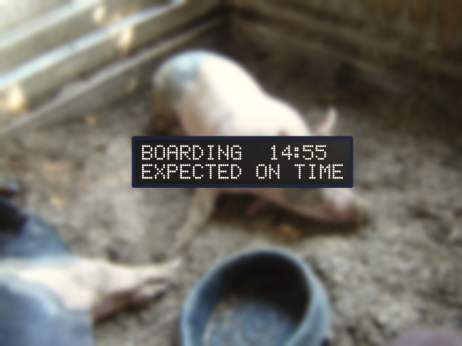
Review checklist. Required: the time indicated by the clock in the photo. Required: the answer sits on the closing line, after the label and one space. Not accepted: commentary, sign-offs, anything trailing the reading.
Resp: 14:55
